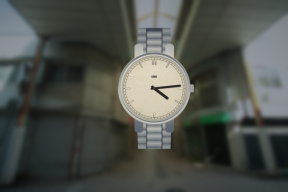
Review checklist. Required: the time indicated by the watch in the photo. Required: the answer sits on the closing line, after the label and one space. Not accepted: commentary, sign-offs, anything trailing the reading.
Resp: 4:14
